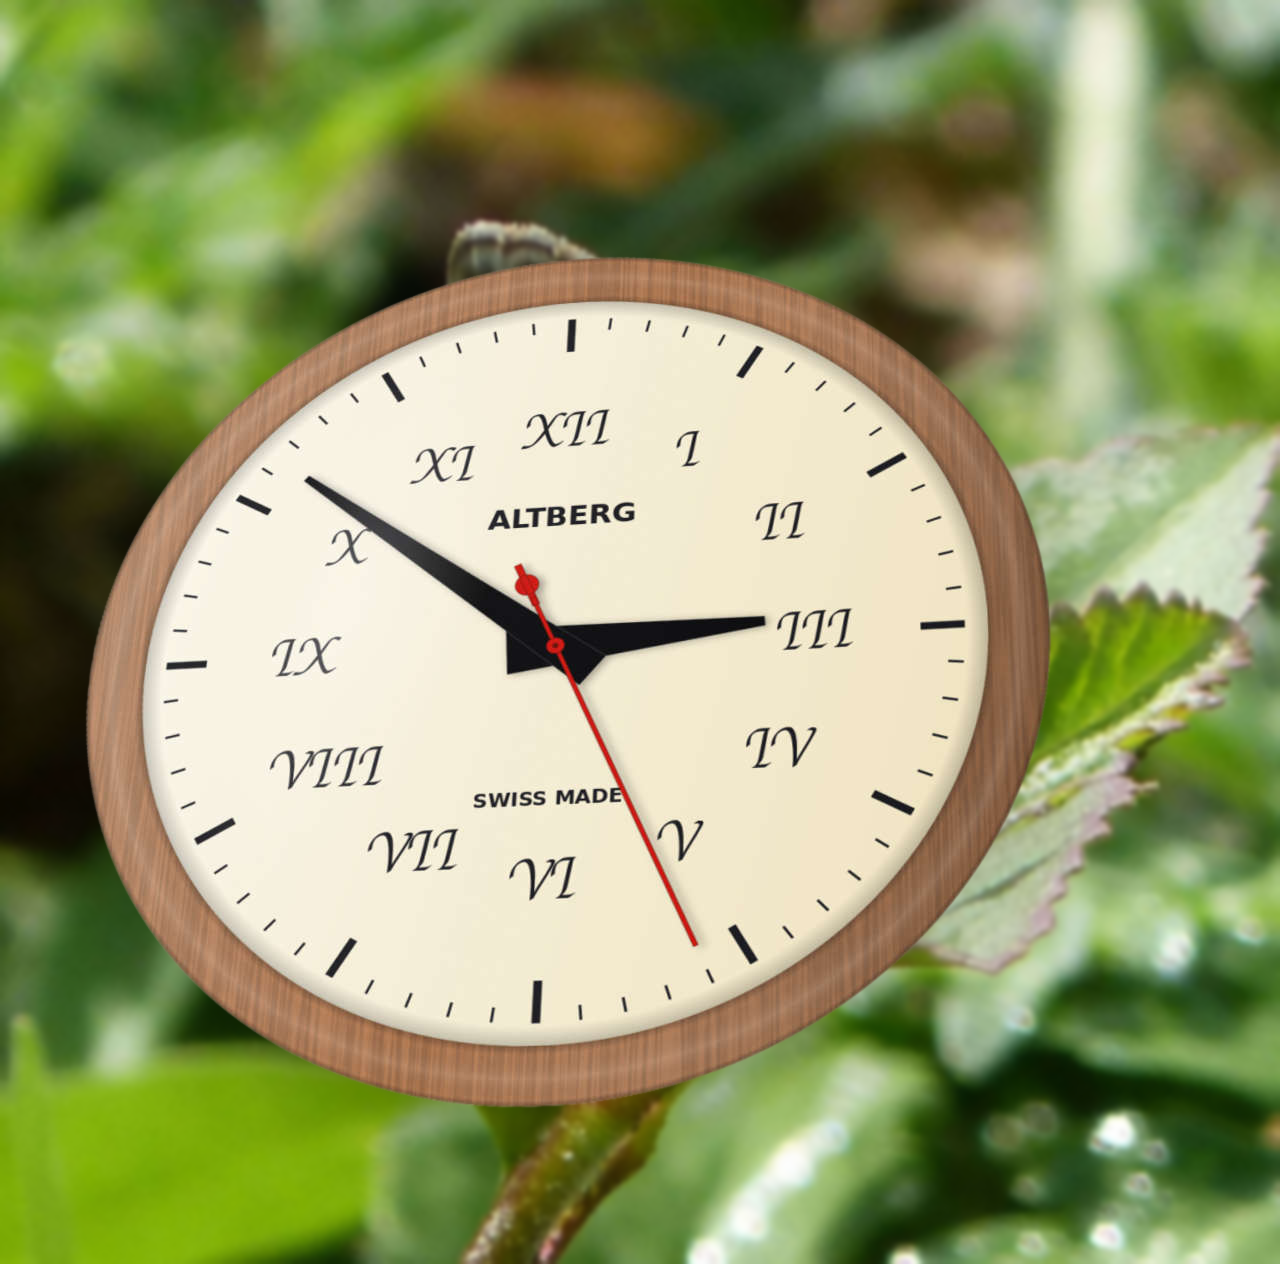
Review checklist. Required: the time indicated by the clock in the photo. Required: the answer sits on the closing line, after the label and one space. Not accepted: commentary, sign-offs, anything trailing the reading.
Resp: 2:51:26
